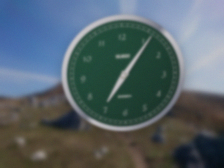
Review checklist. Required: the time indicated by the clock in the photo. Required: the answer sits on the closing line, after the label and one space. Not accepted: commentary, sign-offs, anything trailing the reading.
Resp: 7:06
